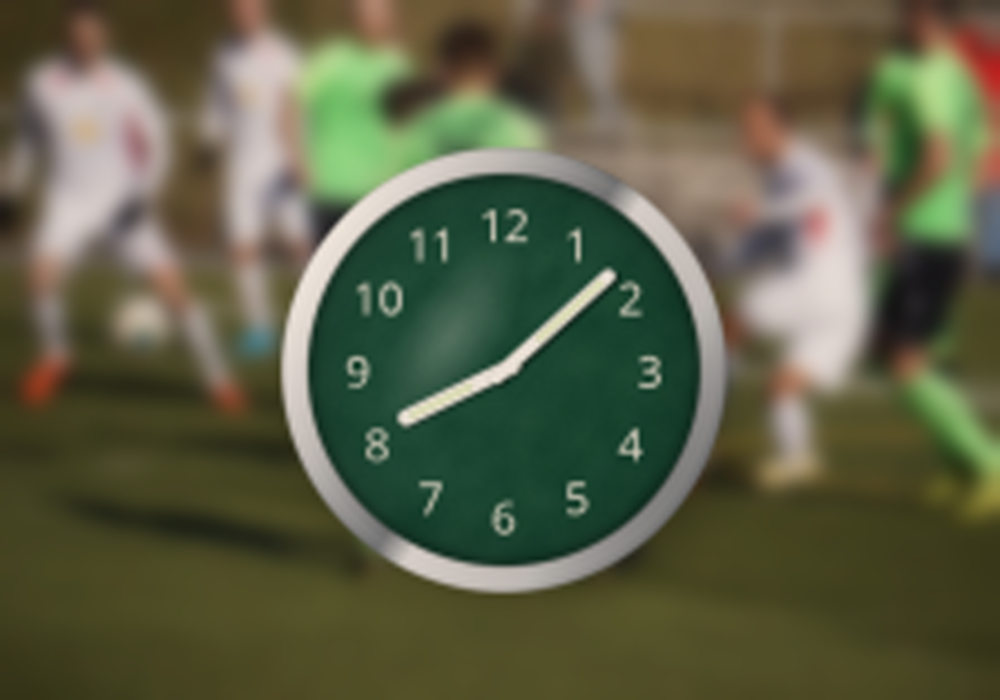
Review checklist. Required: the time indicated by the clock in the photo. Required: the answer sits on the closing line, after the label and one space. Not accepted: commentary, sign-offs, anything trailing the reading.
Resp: 8:08
